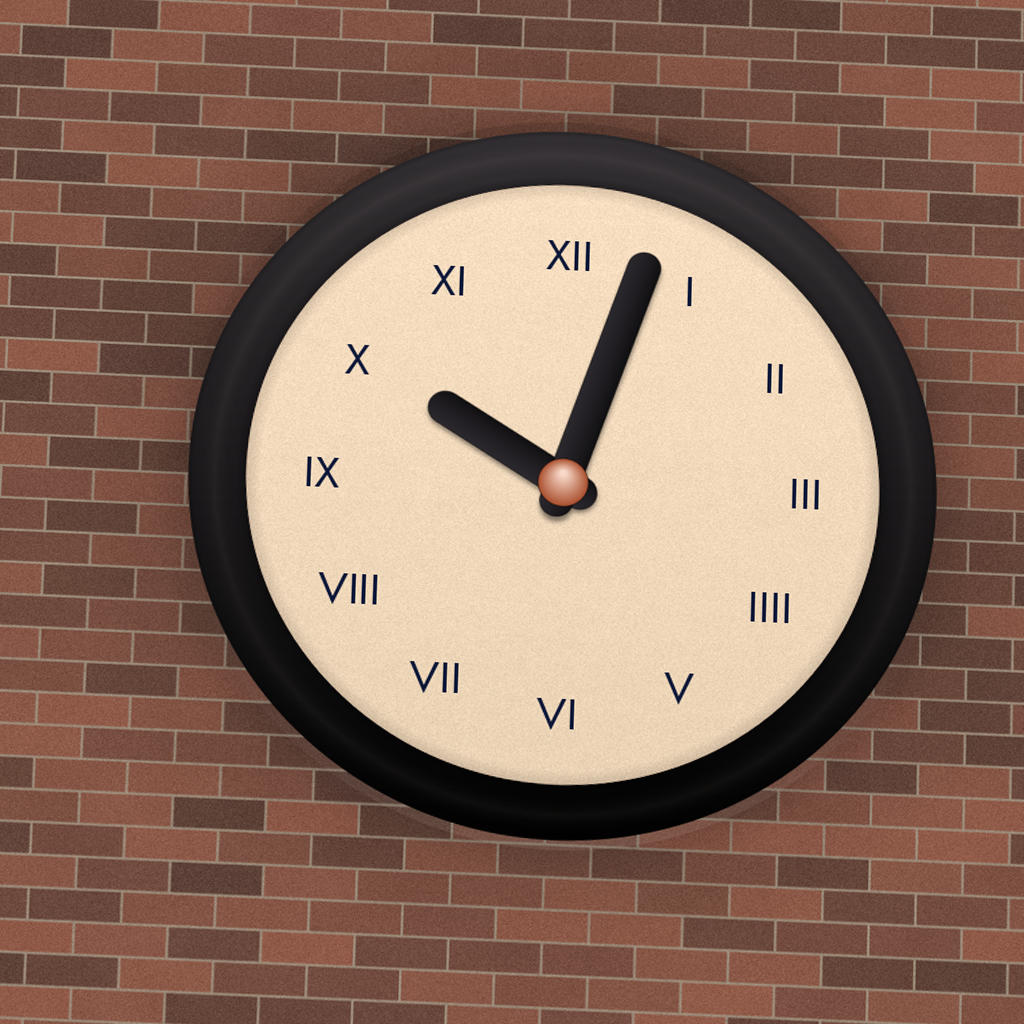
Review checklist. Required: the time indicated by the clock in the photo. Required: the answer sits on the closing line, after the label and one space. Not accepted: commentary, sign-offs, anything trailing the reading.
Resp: 10:03
